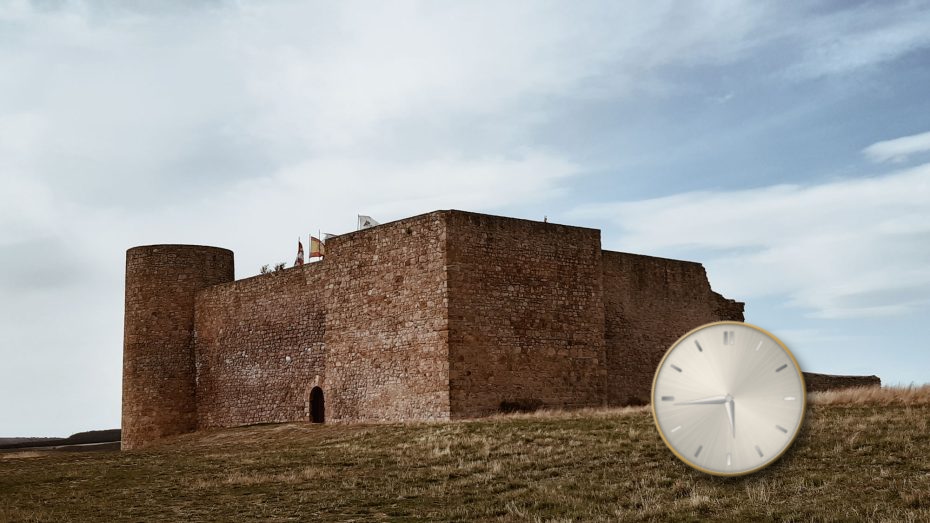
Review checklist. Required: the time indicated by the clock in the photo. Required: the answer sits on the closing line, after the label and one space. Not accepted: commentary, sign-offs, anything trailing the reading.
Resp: 5:44
